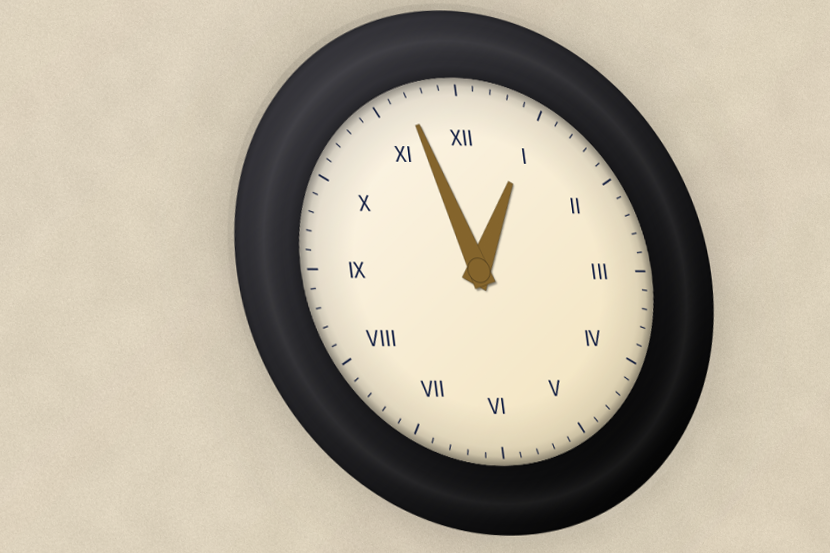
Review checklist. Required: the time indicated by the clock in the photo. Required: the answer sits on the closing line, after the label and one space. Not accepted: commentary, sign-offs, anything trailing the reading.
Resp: 12:57
